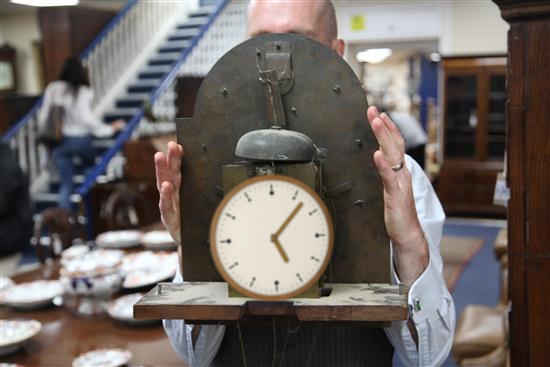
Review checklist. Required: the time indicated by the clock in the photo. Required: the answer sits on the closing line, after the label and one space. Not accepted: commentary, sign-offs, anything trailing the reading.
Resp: 5:07
